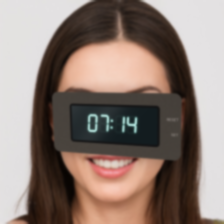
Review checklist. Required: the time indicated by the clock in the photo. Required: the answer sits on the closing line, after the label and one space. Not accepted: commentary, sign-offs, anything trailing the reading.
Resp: 7:14
